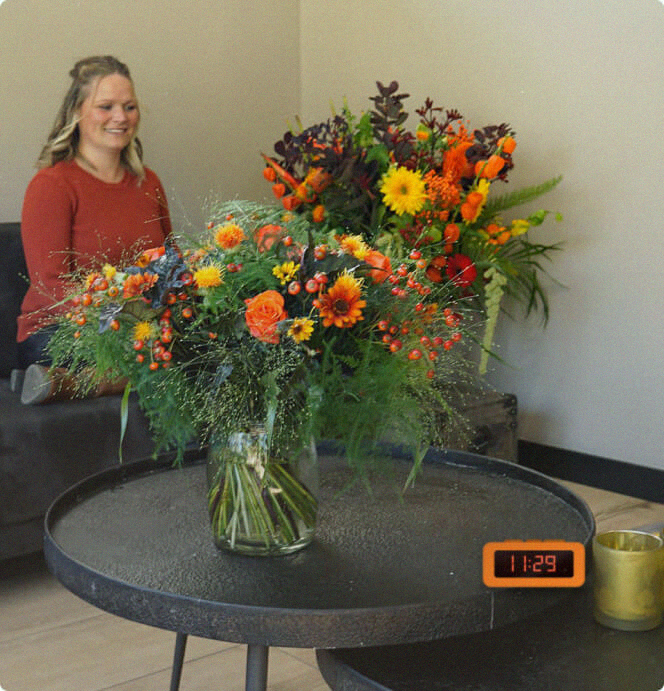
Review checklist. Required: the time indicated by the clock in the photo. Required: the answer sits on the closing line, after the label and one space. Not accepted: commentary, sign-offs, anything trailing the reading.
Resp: 11:29
